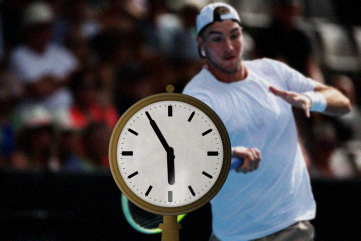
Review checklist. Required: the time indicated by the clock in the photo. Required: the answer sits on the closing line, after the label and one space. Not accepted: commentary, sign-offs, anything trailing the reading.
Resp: 5:55
